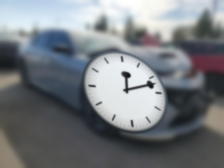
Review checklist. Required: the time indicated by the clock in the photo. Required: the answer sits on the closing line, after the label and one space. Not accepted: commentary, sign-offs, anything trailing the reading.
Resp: 12:12
